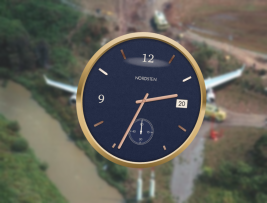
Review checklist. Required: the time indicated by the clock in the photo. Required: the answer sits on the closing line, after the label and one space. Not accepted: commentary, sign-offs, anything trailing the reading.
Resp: 2:34
